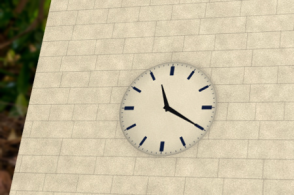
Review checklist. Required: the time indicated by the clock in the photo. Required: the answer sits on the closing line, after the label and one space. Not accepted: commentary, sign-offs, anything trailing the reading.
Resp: 11:20
